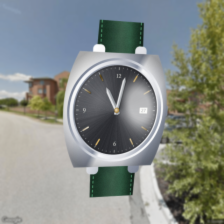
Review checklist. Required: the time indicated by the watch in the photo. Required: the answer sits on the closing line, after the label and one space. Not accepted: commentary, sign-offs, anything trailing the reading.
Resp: 11:02
